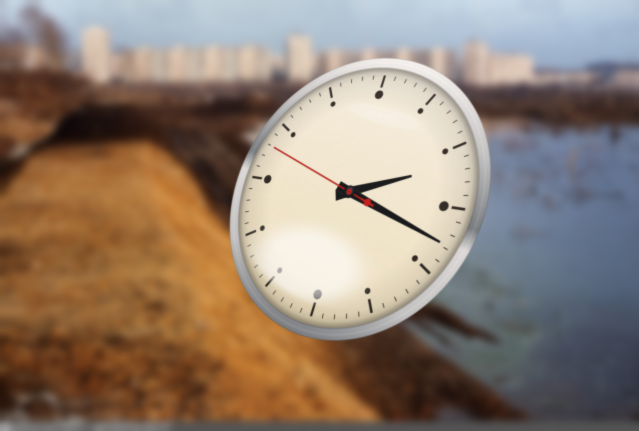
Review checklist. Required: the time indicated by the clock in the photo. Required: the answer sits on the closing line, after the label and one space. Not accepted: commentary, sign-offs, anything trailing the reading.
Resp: 2:17:48
